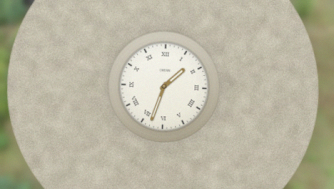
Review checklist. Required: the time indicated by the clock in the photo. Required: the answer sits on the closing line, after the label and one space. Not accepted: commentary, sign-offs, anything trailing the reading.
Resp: 1:33
